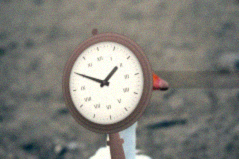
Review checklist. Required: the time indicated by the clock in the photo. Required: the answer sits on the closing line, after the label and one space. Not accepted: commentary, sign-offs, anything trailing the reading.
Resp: 1:50
